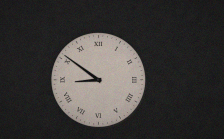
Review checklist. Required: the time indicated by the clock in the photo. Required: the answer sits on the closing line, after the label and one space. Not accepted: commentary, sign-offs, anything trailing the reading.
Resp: 8:51
